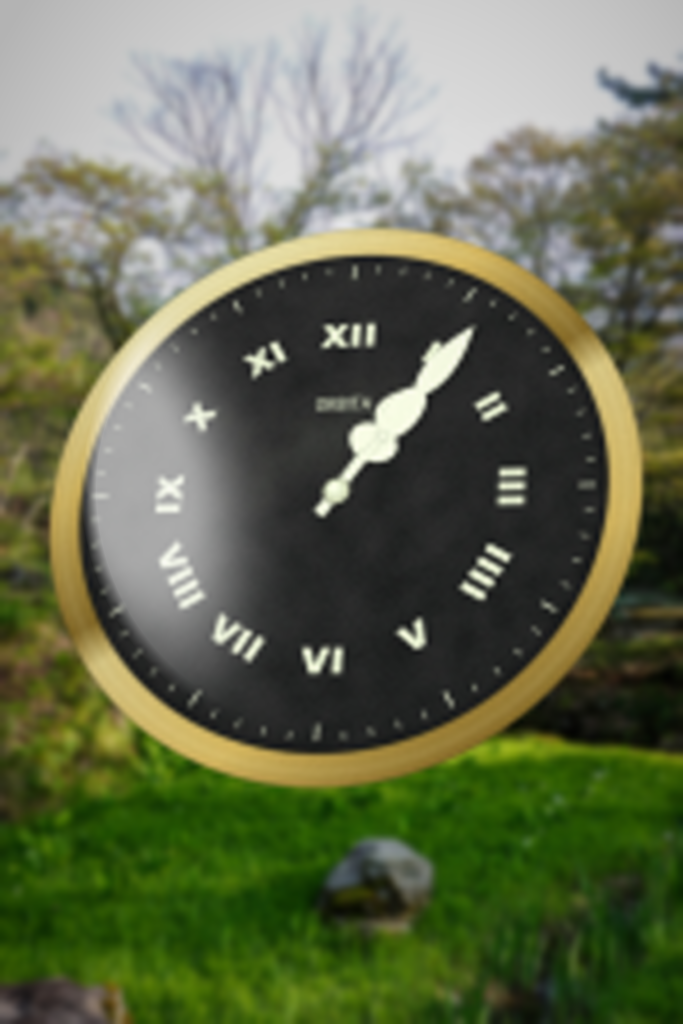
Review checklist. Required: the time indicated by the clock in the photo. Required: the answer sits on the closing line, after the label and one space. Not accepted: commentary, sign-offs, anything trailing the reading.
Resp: 1:06
